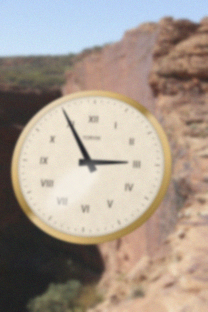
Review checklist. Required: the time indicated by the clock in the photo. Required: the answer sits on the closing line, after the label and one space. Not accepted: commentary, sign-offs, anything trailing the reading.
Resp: 2:55
